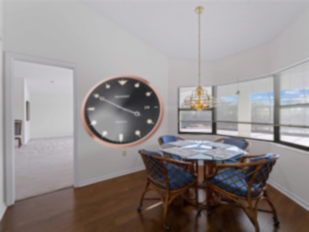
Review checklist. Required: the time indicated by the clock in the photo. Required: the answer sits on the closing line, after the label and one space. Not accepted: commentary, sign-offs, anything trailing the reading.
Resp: 3:50
